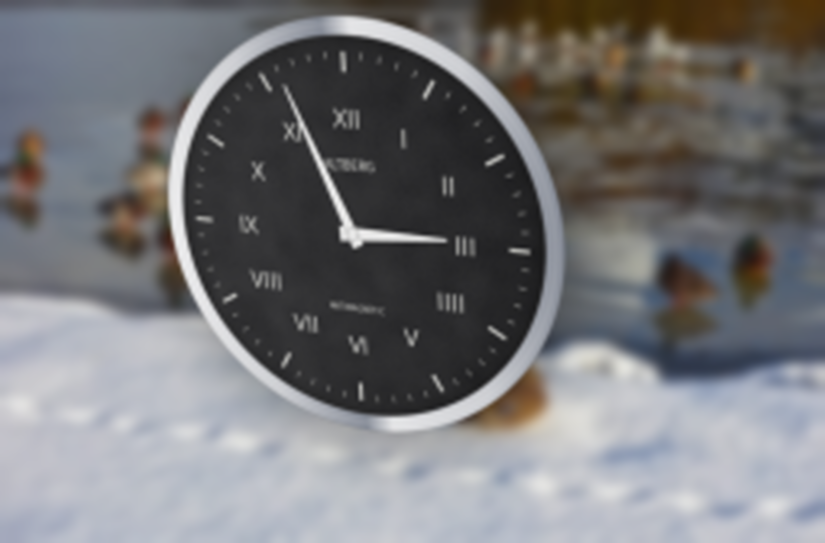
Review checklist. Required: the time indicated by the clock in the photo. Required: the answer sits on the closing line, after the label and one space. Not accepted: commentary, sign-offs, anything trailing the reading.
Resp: 2:56
